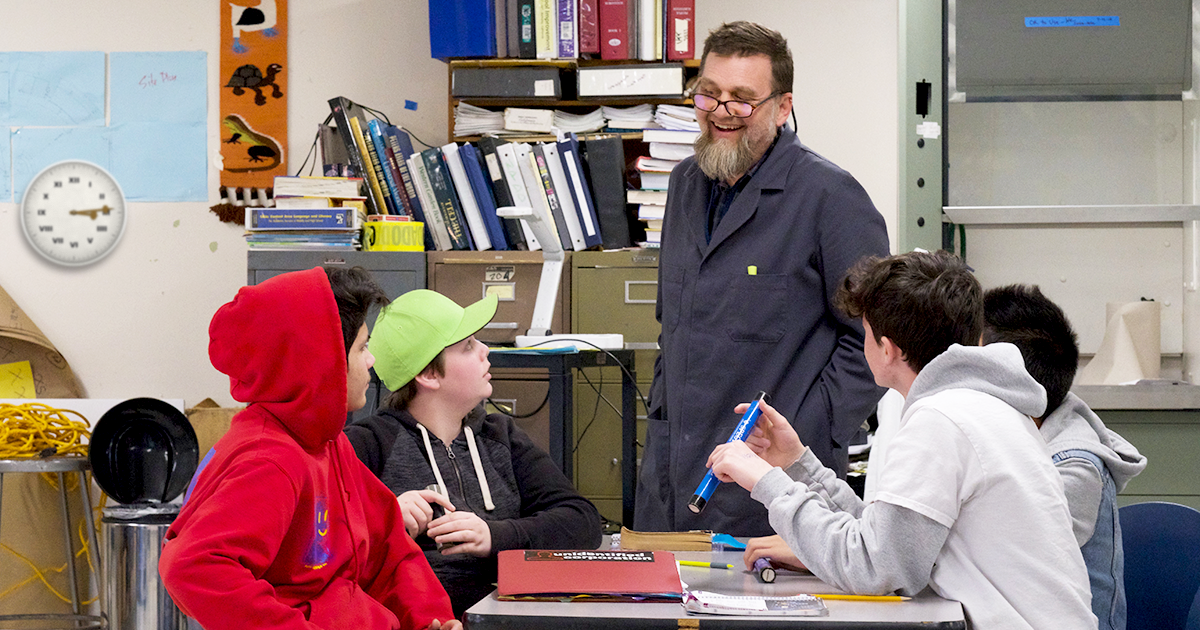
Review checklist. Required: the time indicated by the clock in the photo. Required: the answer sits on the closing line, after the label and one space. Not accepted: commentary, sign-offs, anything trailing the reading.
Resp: 3:14
